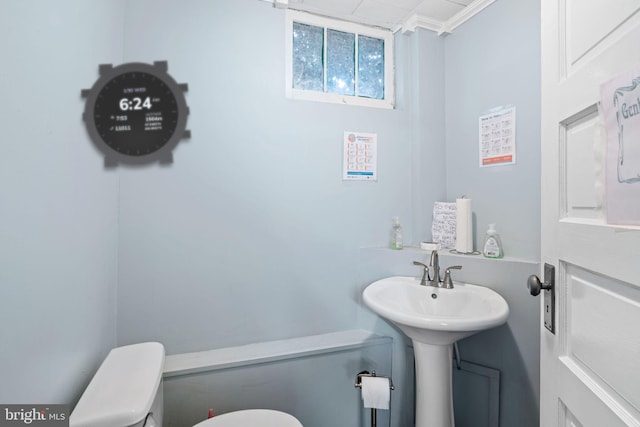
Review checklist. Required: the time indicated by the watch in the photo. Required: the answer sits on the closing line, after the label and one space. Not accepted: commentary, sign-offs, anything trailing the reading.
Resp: 6:24
